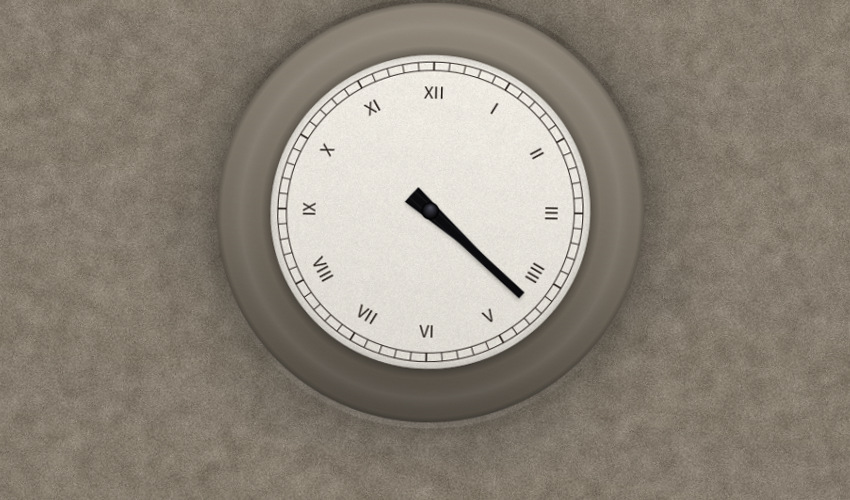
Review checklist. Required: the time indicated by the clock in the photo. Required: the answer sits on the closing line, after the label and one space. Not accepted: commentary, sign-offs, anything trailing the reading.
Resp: 4:22
